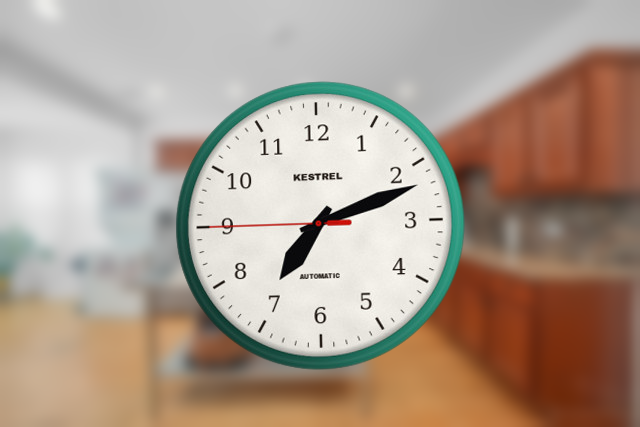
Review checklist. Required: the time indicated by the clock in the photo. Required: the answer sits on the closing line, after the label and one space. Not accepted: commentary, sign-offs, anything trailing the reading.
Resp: 7:11:45
